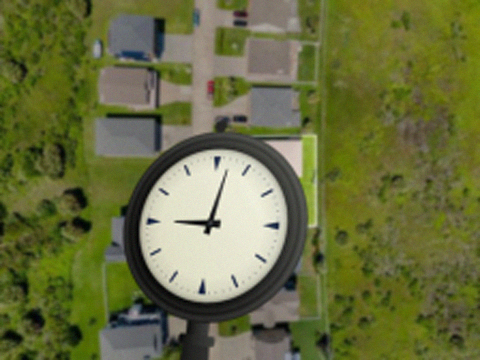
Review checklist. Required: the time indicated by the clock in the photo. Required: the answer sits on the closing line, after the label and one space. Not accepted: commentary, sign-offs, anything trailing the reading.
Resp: 9:02
